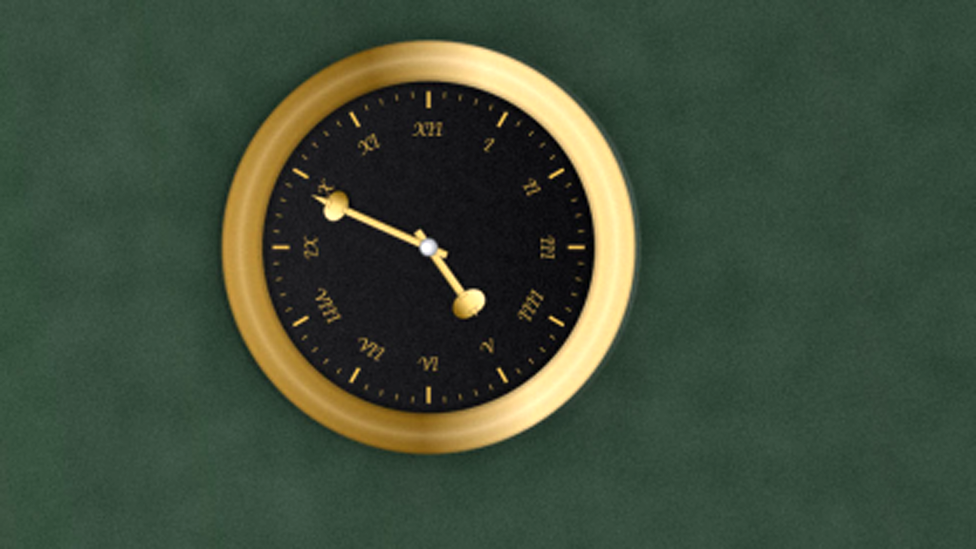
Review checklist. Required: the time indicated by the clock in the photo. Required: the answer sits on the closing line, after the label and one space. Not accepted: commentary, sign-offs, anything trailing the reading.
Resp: 4:49
